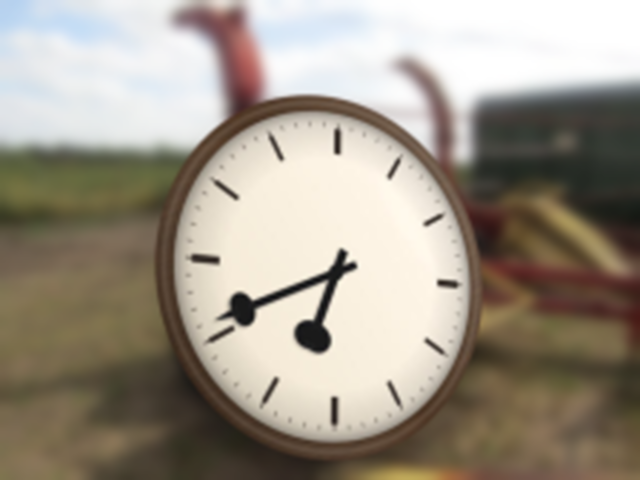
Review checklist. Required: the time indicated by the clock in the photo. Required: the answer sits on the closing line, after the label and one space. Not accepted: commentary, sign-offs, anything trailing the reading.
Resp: 6:41
